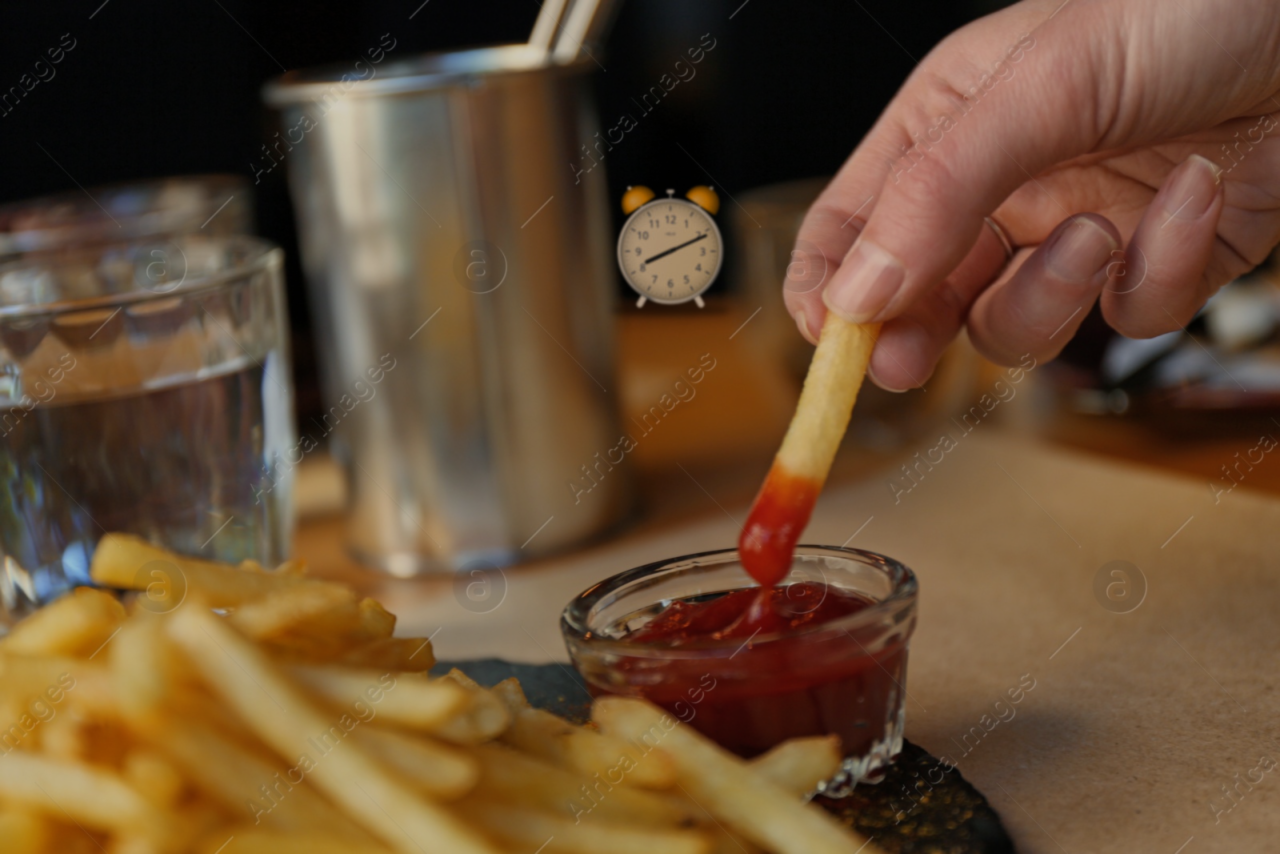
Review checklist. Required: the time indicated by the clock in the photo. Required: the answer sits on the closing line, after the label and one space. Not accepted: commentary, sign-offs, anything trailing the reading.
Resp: 8:11
